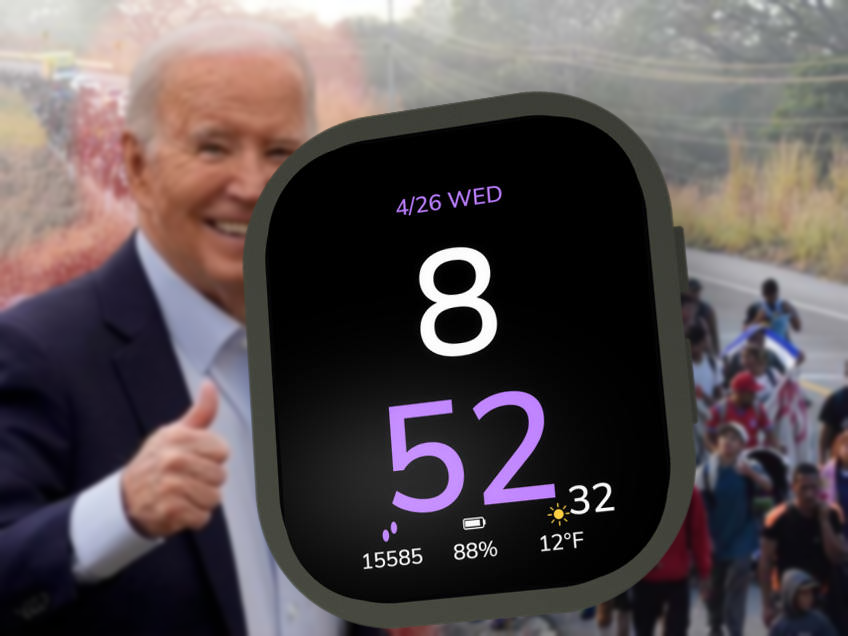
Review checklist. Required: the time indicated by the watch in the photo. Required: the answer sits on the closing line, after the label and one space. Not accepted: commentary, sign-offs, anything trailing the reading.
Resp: 8:52:32
